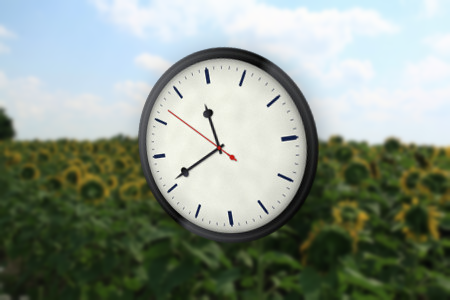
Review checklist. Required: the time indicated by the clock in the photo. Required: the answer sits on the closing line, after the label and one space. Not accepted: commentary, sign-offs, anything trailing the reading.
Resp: 11:40:52
